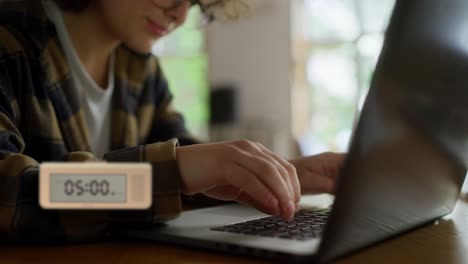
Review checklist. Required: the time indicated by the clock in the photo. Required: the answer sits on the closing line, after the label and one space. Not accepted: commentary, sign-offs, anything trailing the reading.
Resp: 5:00
